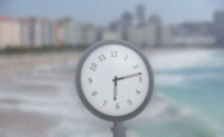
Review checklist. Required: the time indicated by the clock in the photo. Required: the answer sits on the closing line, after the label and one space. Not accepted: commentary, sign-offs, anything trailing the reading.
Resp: 6:13
